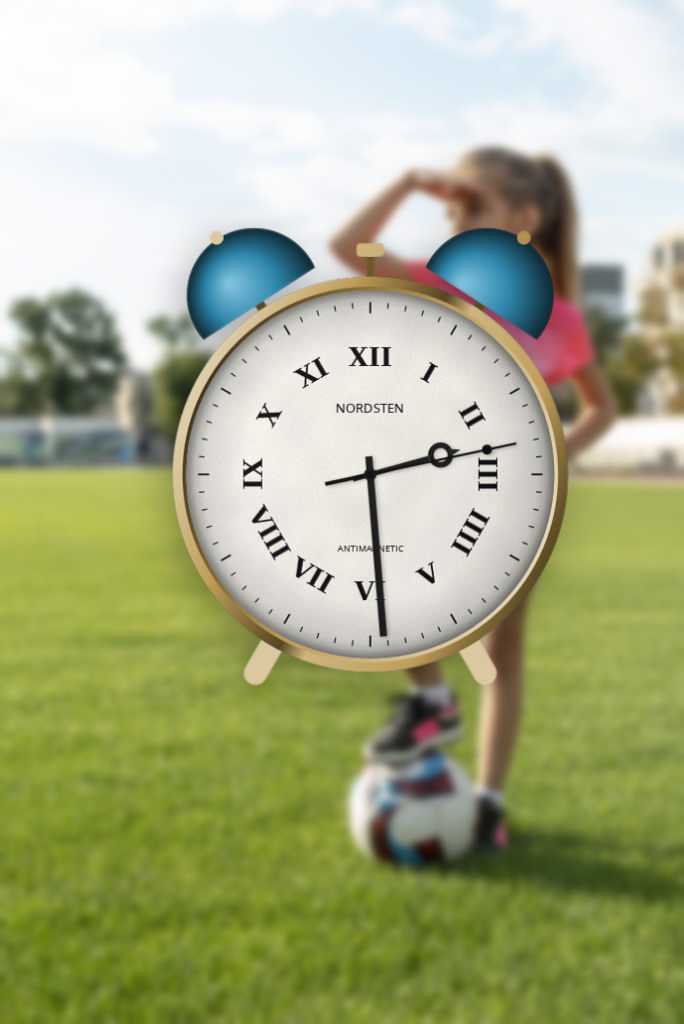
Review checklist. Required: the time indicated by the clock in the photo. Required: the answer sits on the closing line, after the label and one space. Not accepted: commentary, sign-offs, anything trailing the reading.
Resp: 2:29:13
